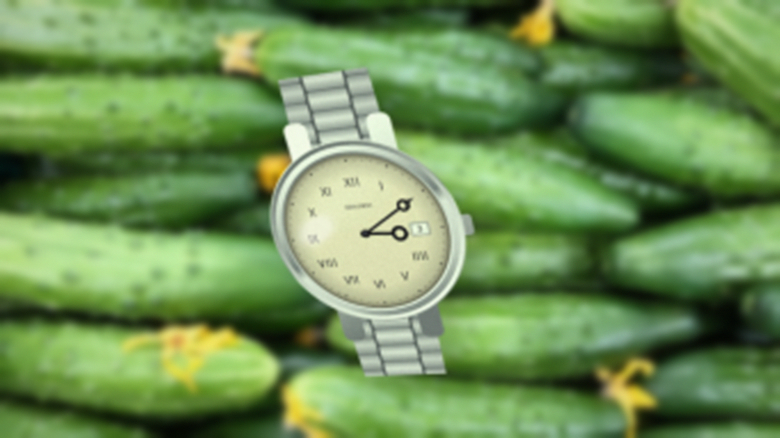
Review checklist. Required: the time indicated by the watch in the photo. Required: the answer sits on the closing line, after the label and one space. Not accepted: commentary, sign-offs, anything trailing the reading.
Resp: 3:10
